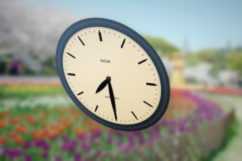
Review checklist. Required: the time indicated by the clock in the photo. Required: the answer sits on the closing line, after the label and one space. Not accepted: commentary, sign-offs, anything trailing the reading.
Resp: 7:30
